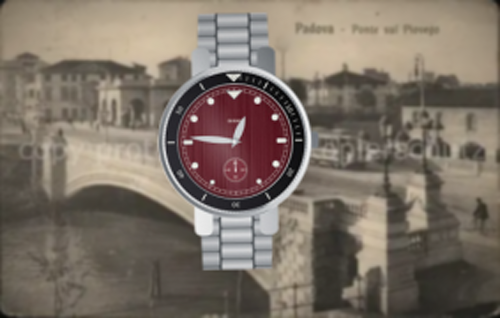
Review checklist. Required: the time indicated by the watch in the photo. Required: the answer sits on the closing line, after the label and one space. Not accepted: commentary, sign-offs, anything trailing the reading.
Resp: 12:46
